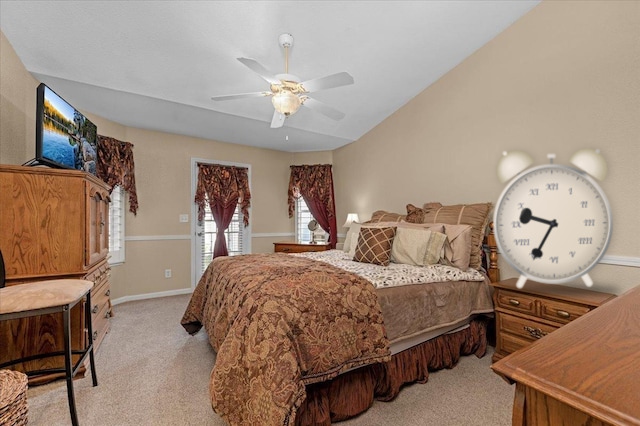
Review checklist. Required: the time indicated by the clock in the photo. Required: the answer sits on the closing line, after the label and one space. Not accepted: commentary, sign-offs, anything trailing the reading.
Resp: 9:35
